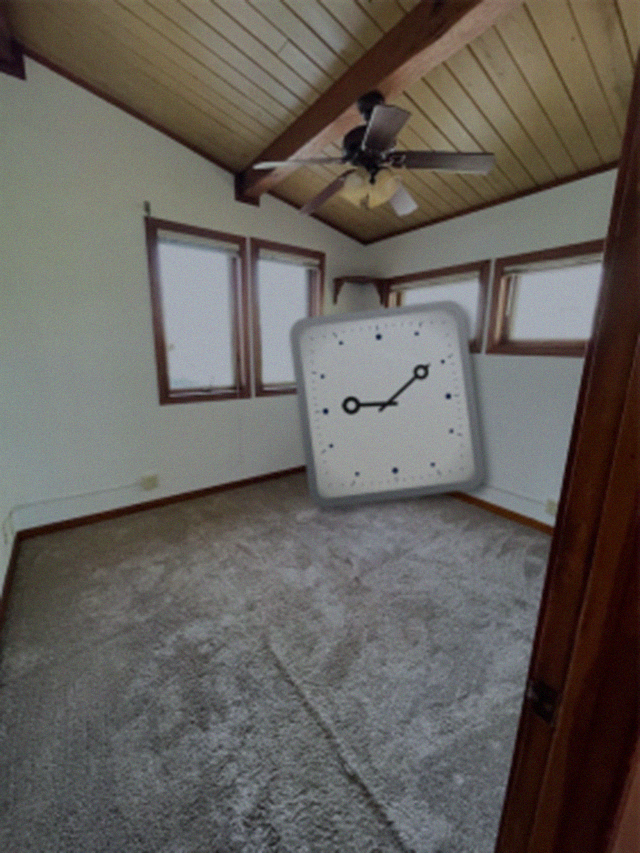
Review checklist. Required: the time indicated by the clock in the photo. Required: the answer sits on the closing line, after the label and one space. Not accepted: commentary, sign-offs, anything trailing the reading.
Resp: 9:09
